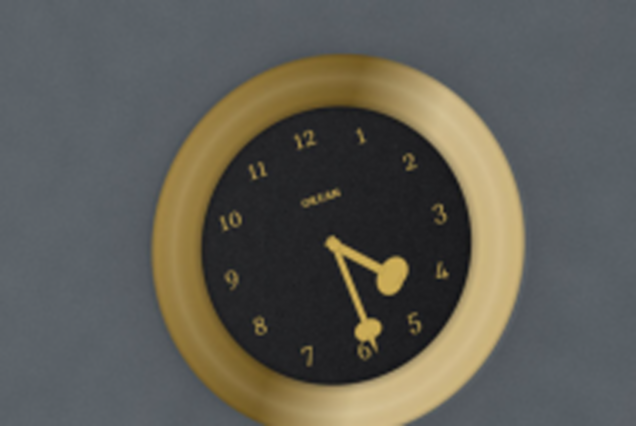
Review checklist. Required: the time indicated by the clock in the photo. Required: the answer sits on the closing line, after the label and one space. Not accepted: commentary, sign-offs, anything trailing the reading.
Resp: 4:29
